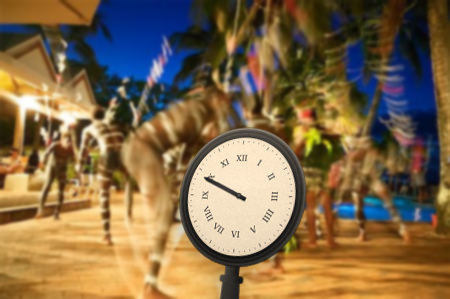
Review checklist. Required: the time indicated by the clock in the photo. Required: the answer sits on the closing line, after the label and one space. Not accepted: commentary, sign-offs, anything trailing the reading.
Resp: 9:49
